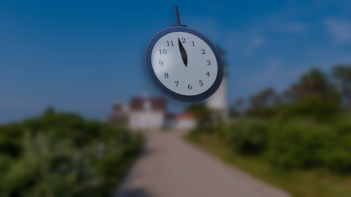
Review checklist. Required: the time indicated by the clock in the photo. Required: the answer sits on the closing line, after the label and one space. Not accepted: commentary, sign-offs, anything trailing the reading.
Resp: 11:59
